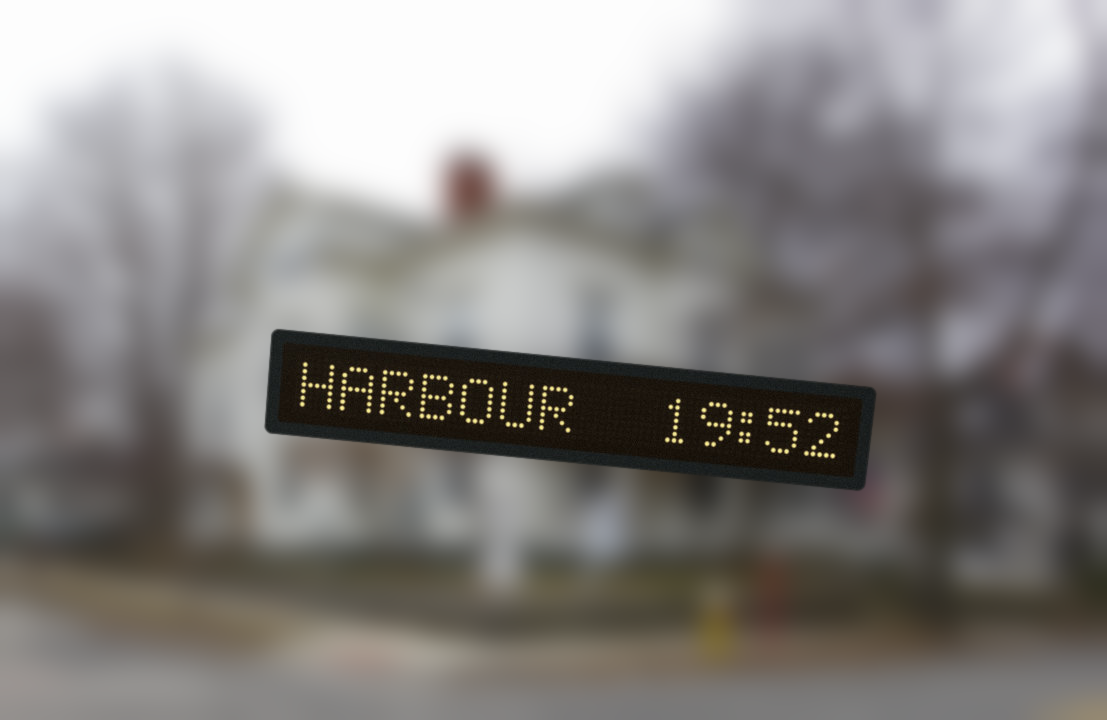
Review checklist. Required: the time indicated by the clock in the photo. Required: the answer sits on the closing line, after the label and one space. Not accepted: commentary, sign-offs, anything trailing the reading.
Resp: 19:52
